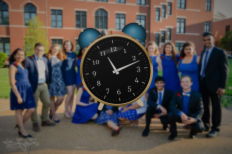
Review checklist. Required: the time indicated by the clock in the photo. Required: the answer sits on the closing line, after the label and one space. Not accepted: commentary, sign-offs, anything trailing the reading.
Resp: 11:12
